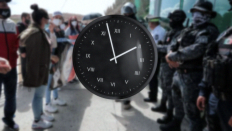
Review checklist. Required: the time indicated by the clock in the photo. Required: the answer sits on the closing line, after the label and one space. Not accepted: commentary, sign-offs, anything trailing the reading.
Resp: 1:57
